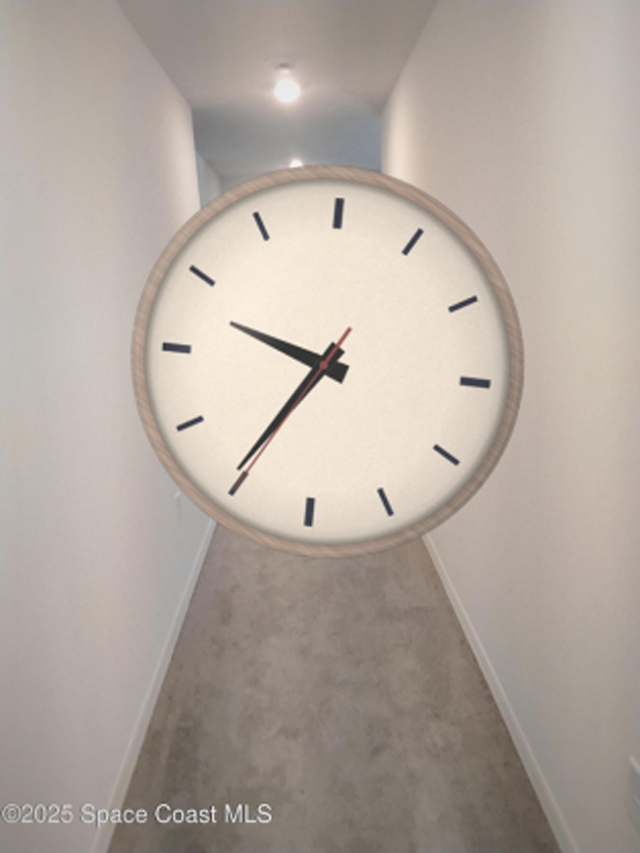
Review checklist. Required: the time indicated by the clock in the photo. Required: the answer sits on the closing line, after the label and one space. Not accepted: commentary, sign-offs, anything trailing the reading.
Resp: 9:35:35
